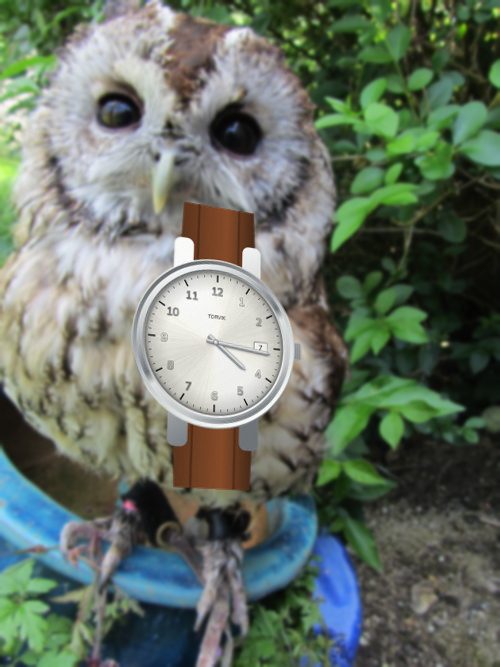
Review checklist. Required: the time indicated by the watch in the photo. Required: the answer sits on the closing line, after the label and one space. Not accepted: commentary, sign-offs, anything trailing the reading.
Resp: 4:16
